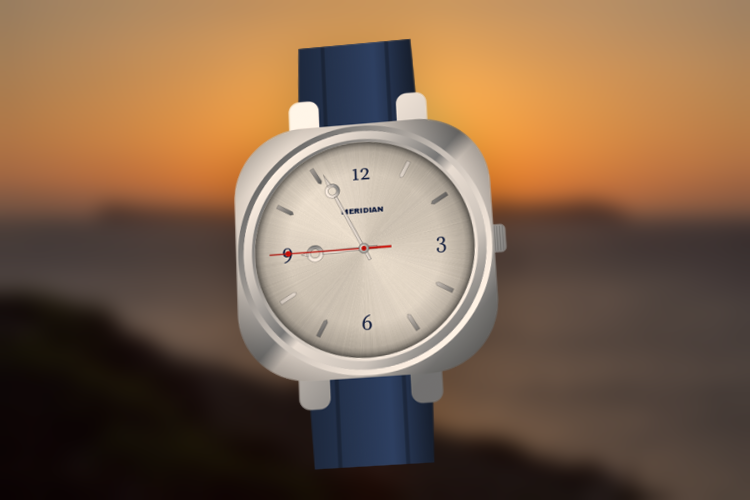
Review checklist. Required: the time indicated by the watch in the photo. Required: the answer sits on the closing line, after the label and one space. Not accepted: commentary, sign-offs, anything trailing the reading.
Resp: 8:55:45
